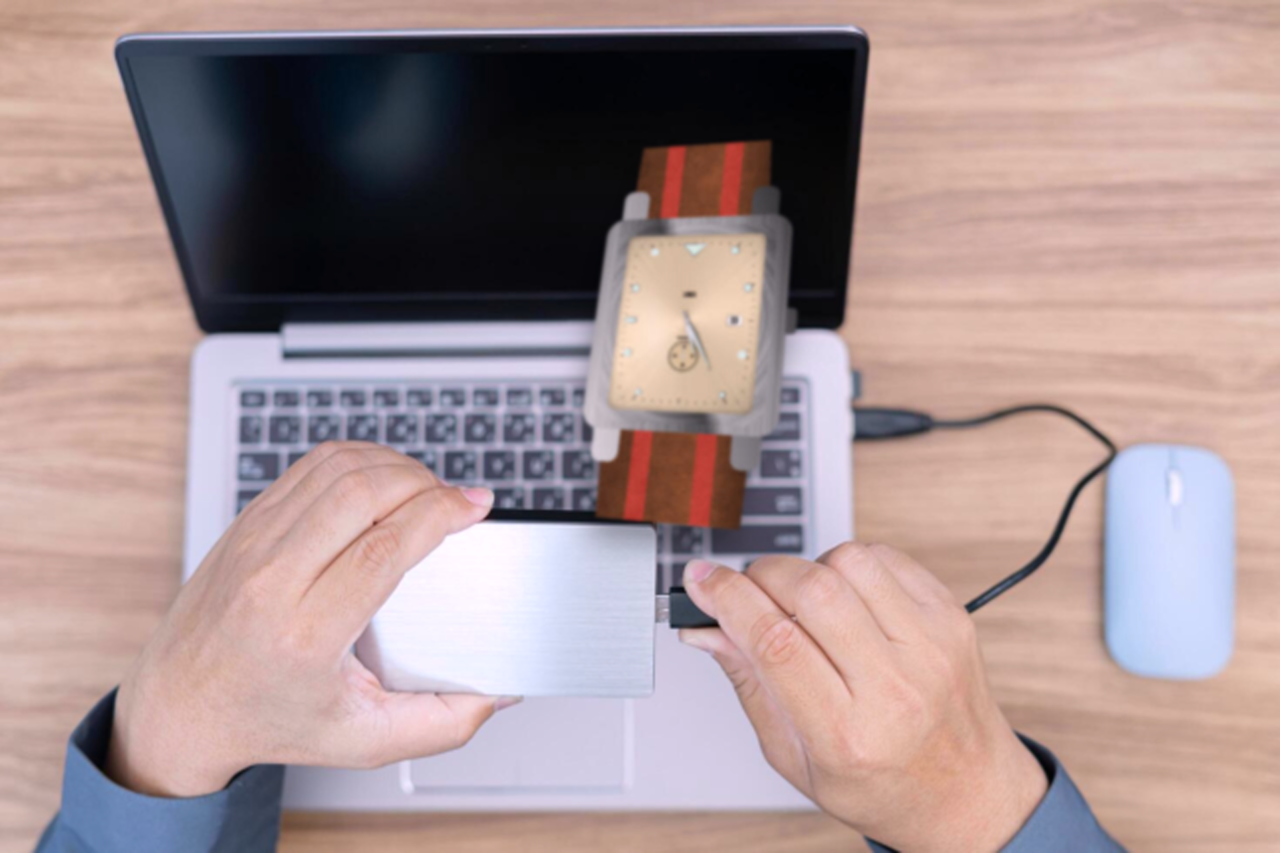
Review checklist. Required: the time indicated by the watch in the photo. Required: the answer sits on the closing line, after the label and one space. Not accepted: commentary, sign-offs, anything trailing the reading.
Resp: 5:25
